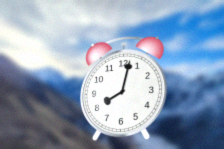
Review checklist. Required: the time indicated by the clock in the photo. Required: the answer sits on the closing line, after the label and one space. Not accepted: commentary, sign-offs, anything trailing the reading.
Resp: 8:02
